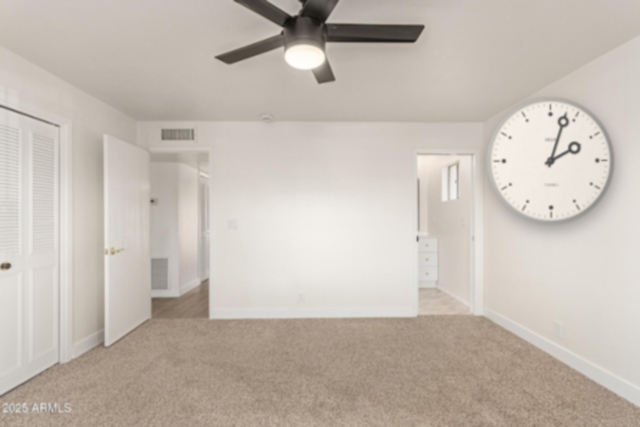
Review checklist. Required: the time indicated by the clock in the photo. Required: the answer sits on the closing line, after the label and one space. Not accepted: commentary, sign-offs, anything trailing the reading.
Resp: 2:03
